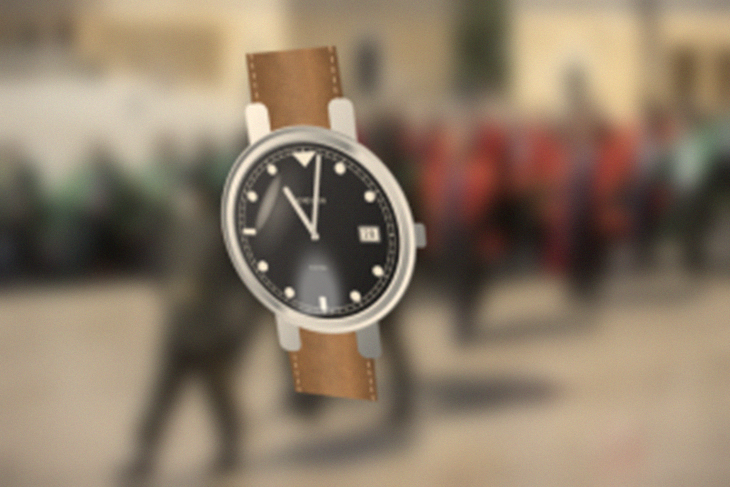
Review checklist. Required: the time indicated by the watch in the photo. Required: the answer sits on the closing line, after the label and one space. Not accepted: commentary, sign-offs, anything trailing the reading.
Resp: 11:02
